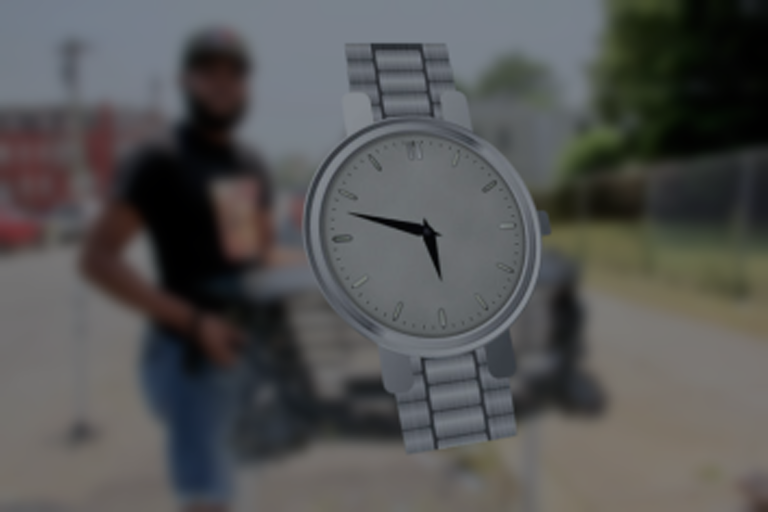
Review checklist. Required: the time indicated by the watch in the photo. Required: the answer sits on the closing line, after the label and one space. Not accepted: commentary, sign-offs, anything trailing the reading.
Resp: 5:48
